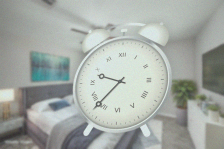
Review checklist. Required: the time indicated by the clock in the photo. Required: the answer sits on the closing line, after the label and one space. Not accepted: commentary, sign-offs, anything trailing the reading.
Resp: 9:37
